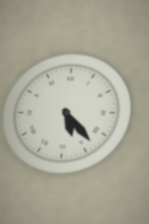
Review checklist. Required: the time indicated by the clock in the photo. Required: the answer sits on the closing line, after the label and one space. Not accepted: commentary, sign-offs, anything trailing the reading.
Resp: 5:23
